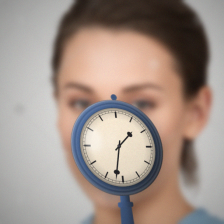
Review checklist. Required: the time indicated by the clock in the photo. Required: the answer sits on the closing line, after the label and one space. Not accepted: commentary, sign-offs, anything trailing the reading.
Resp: 1:32
